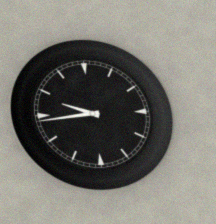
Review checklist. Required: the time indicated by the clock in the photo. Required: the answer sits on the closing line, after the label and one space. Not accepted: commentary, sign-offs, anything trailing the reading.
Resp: 9:44
